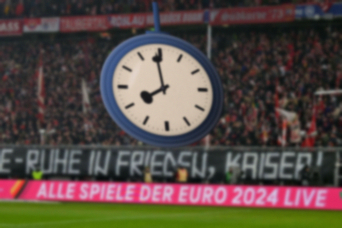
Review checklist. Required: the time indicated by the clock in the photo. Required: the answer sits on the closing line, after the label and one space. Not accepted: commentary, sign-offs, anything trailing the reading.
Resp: 7:59
